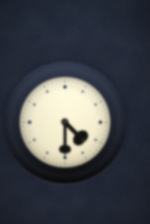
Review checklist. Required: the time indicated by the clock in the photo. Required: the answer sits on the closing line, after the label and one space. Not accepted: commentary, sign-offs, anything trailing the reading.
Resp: 4:30
